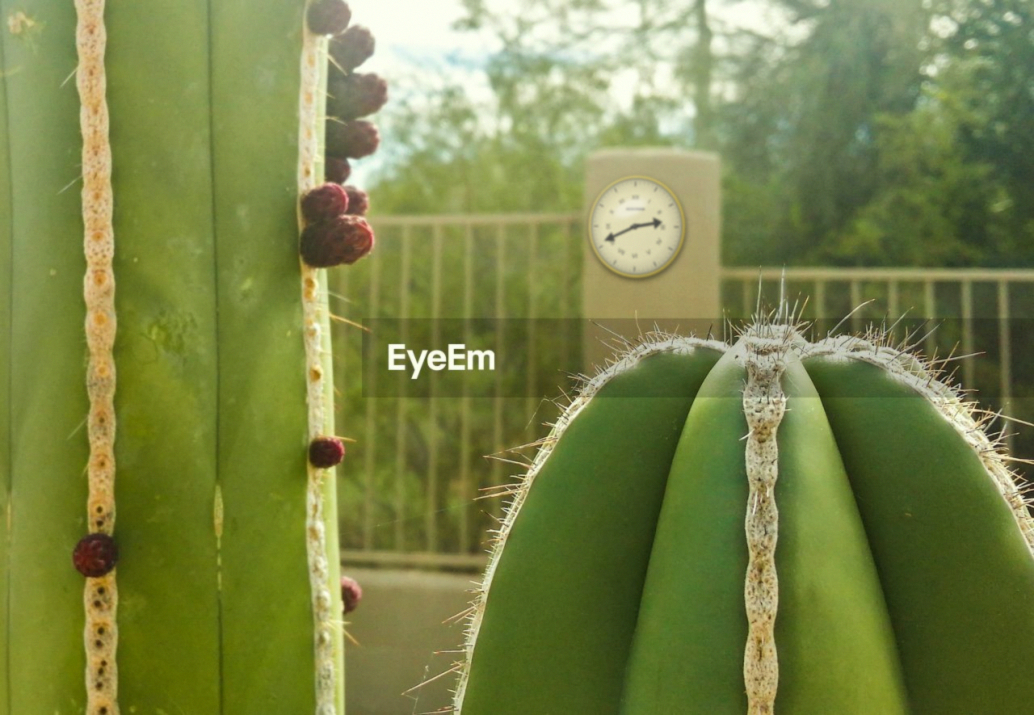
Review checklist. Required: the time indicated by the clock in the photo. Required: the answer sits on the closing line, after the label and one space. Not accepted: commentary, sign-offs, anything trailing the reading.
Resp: 2:41
